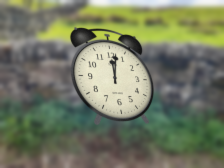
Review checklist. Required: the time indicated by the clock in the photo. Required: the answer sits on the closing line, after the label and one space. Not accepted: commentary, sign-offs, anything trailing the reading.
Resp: 12:02
